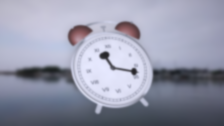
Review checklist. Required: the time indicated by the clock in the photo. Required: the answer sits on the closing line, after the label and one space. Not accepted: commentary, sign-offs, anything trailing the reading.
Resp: 11:18
